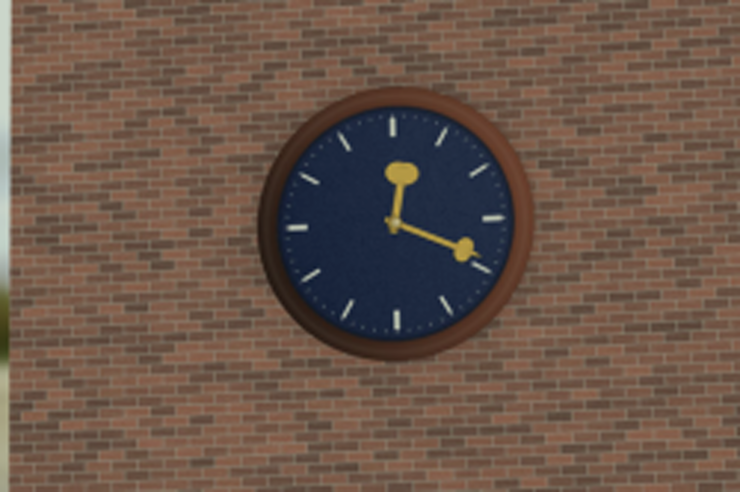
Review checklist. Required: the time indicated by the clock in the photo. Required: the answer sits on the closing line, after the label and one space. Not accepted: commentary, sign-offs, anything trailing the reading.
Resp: 12:19
